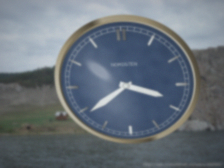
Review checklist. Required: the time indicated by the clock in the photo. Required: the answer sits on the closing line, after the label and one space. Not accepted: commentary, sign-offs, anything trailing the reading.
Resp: 3:39
